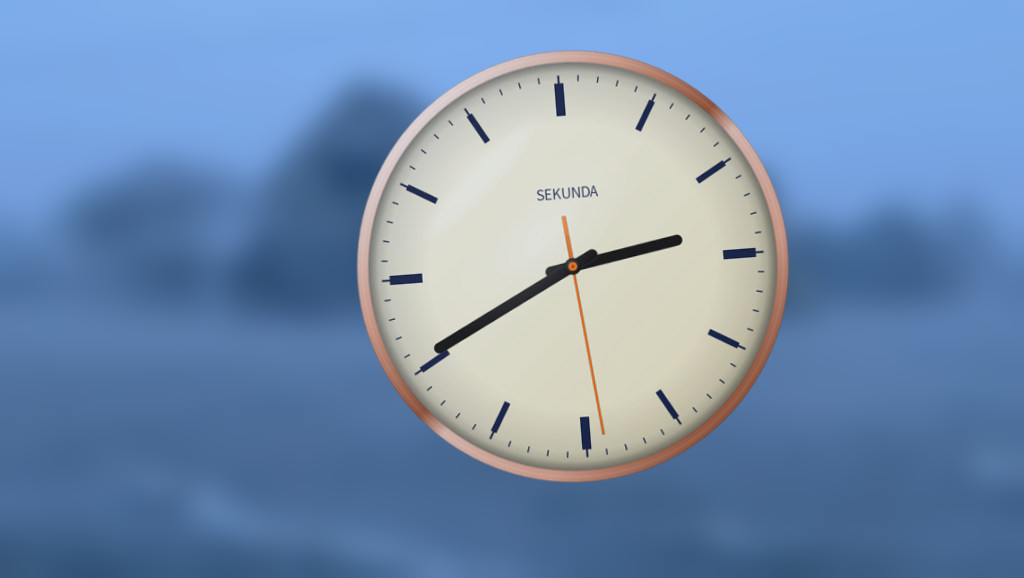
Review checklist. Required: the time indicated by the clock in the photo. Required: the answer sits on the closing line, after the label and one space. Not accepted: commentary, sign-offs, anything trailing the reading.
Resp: 2:40:29
